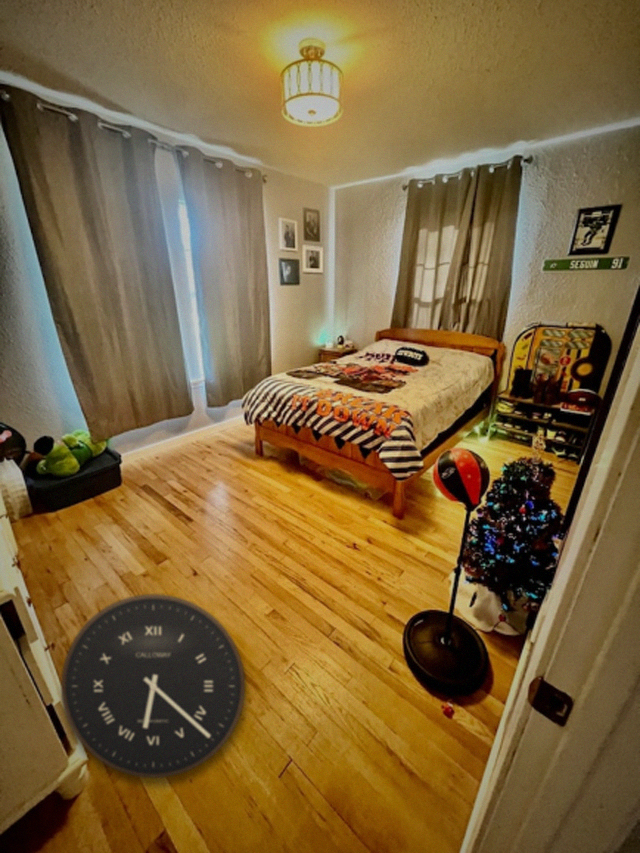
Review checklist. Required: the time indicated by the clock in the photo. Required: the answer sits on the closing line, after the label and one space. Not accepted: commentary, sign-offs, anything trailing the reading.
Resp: 6:22
